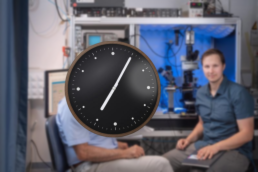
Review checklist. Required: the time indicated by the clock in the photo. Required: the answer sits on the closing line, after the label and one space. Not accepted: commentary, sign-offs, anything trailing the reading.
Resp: 7:05
